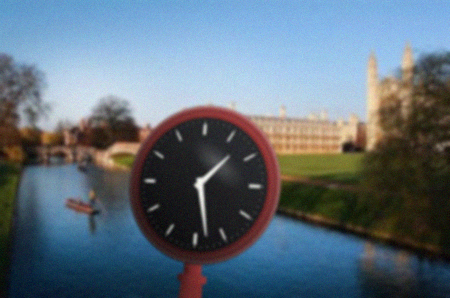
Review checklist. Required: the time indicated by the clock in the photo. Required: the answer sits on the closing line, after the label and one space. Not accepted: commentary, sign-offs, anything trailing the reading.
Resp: 1:28
